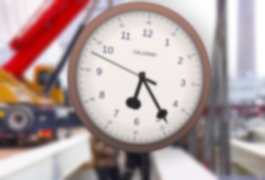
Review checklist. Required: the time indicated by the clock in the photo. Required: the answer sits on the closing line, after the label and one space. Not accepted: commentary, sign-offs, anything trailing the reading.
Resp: 6:23:48
